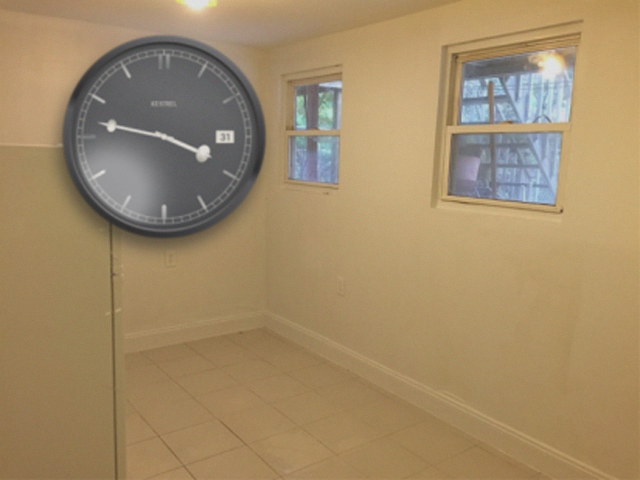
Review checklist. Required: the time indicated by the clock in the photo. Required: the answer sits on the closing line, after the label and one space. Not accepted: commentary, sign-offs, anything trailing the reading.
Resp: 3:47
